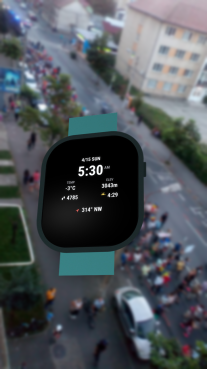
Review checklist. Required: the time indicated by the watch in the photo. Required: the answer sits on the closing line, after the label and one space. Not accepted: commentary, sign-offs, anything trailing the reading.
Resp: 5:30
